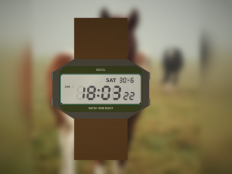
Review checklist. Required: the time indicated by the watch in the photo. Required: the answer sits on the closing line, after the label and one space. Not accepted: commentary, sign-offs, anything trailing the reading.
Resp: 18:03:22
